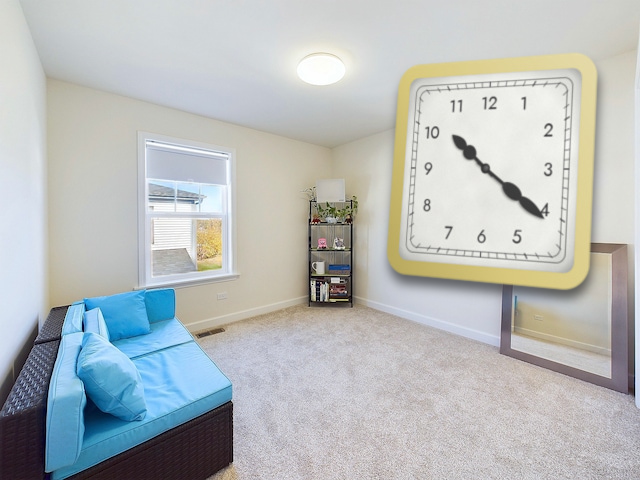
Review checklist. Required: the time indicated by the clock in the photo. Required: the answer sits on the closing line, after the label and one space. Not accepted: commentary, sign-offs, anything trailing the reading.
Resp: 10:21
